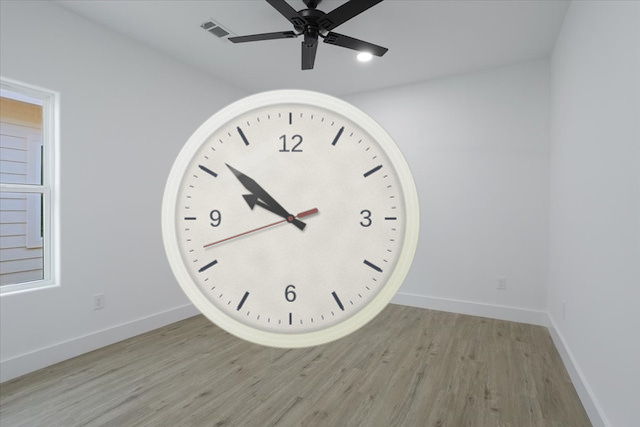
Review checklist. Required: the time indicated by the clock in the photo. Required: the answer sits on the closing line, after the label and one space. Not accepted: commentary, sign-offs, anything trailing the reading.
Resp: 9:51:42
